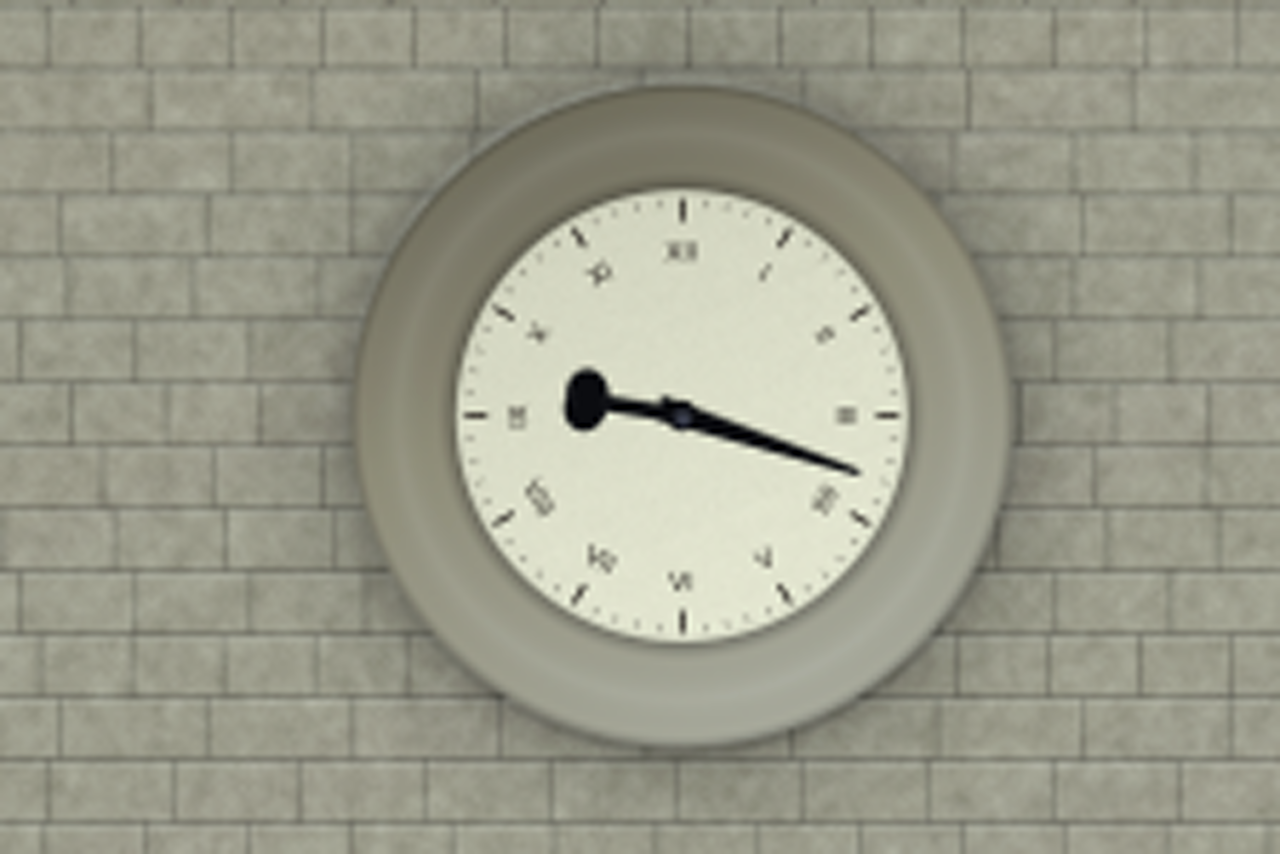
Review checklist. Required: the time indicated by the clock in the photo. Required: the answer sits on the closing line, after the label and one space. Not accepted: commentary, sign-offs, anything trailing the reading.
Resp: 9:18
